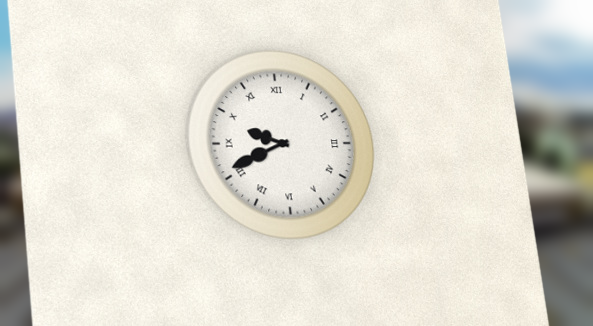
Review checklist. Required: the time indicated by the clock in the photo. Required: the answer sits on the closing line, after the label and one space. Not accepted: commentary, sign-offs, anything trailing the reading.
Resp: 9:41
